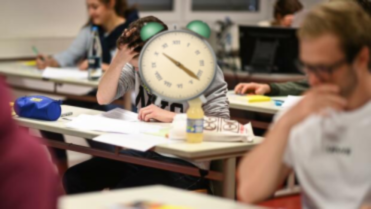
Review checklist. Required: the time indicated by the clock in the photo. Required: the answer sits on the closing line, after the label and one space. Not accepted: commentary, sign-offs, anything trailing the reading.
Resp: 10:22
